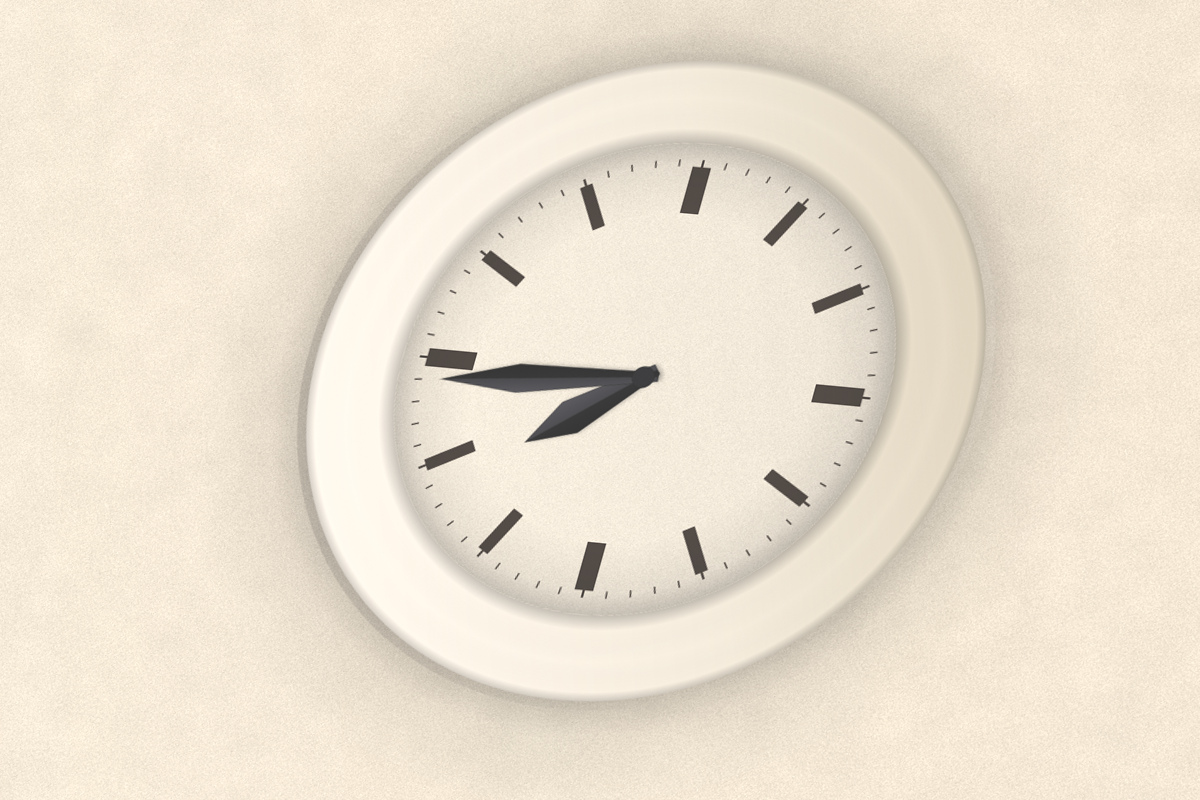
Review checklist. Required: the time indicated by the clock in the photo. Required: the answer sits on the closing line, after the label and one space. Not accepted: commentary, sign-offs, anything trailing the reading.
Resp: 7:44
